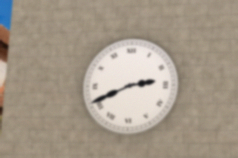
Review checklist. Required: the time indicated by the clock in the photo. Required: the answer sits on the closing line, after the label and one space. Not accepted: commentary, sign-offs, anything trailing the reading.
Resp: 2:41
